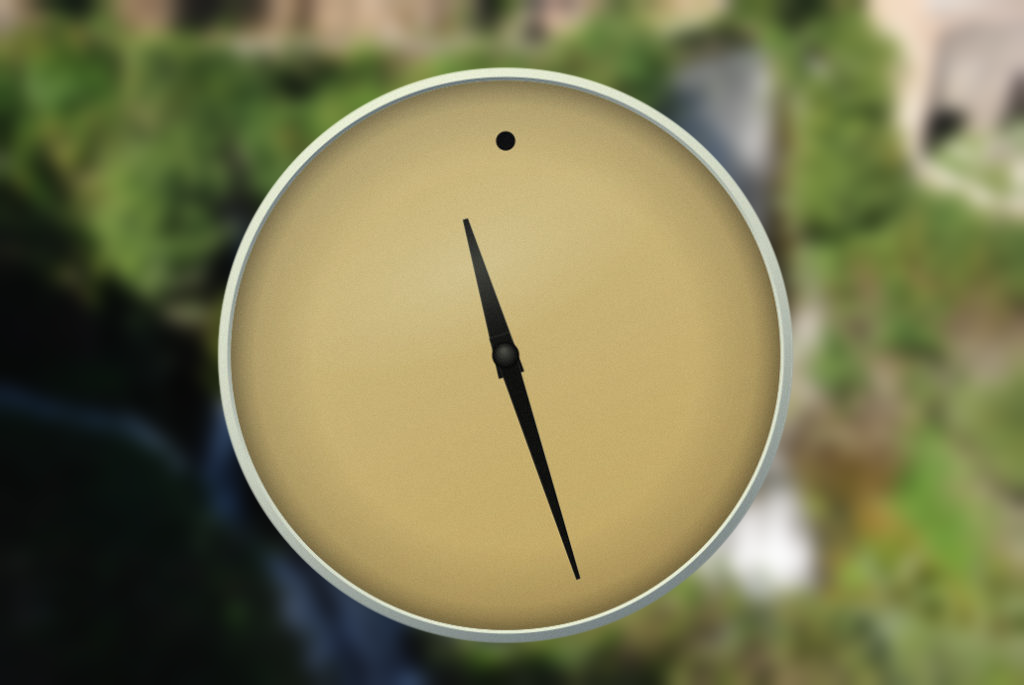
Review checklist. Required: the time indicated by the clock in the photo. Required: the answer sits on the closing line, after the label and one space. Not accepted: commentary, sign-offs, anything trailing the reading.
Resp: 11:27
